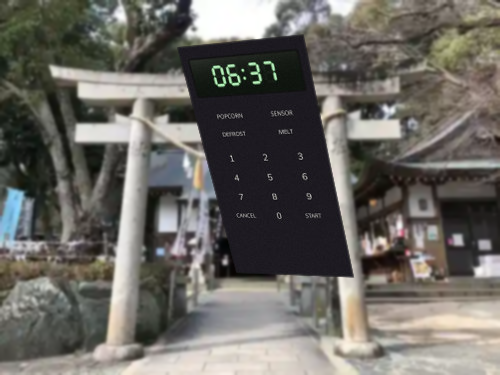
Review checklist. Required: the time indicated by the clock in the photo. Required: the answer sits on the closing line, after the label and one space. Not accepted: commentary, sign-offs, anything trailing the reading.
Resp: 6:37
